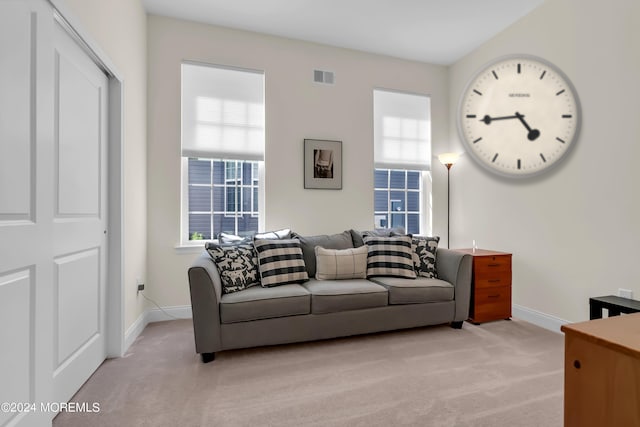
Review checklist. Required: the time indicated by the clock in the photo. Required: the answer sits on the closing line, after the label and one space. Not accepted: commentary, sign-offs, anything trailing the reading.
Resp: 4:44
